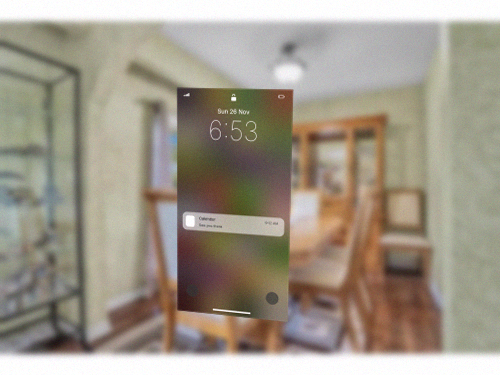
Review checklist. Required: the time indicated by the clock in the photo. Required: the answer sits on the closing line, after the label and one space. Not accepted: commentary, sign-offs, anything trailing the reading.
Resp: 6:53
